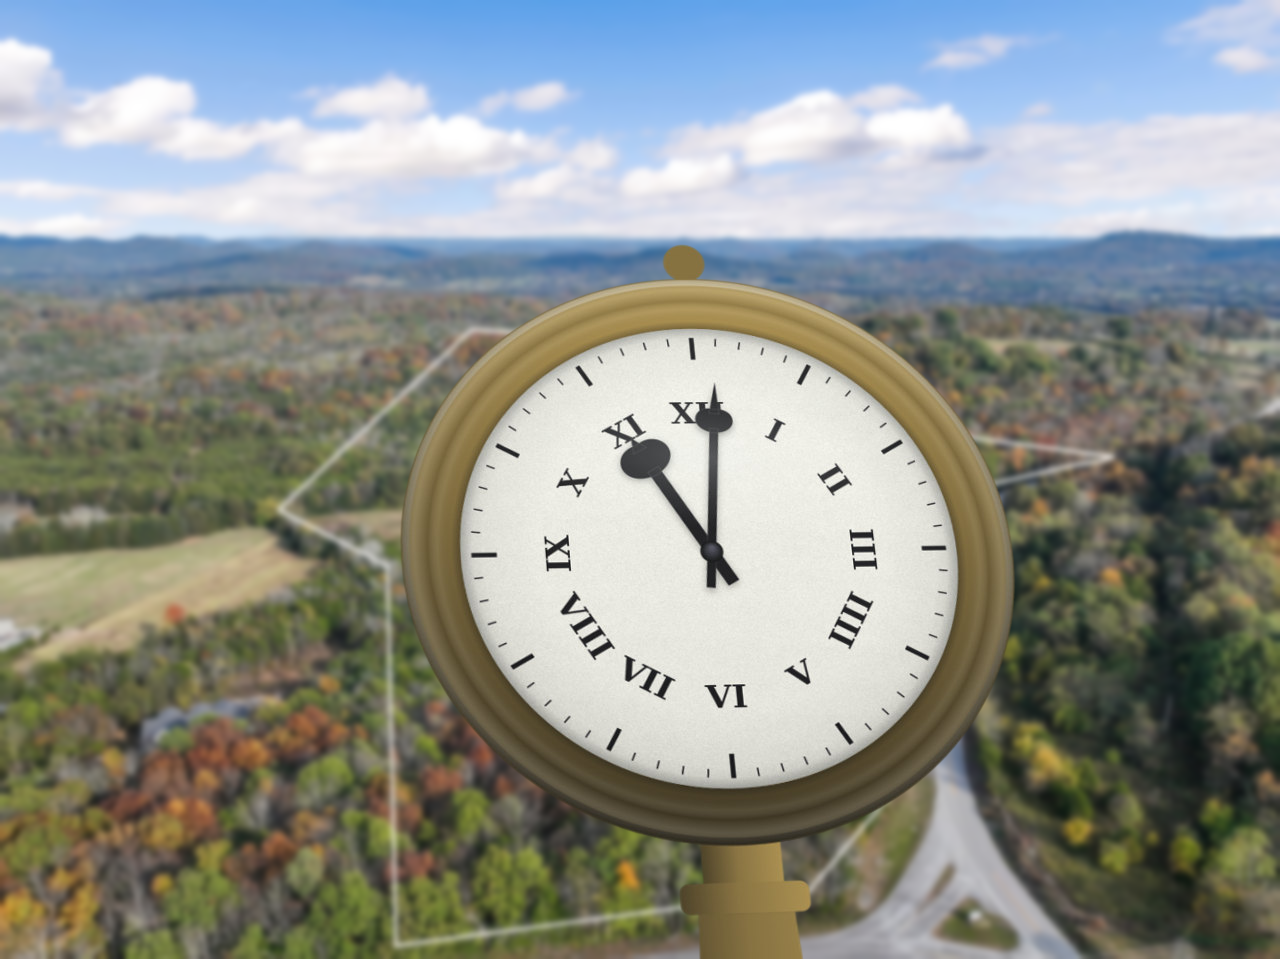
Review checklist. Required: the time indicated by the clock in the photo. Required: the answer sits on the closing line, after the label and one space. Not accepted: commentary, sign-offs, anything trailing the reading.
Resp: 11:01
